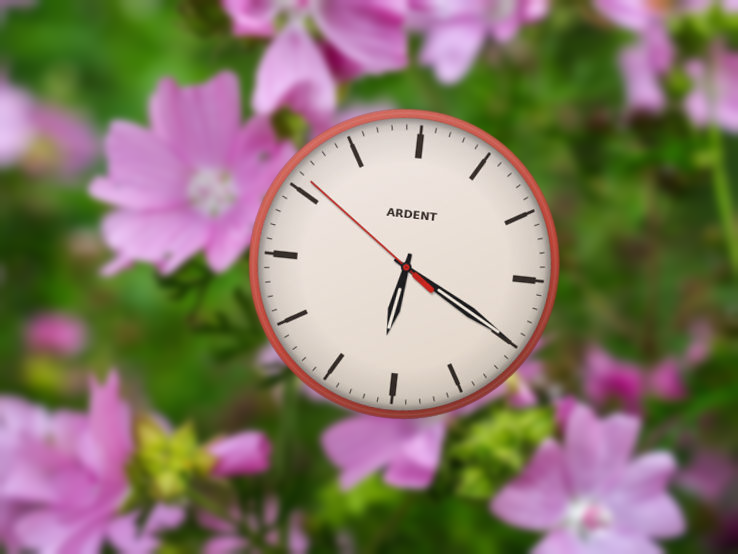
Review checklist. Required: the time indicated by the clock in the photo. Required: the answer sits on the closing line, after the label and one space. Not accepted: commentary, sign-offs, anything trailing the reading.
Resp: 6:19:51
